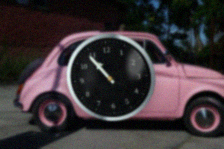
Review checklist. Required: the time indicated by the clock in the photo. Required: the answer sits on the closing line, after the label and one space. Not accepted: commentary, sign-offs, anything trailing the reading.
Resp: 10:54
